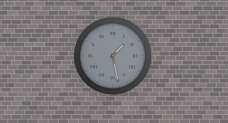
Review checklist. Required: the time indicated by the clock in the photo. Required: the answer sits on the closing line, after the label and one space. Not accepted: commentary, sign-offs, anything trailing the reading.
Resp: 1:28
